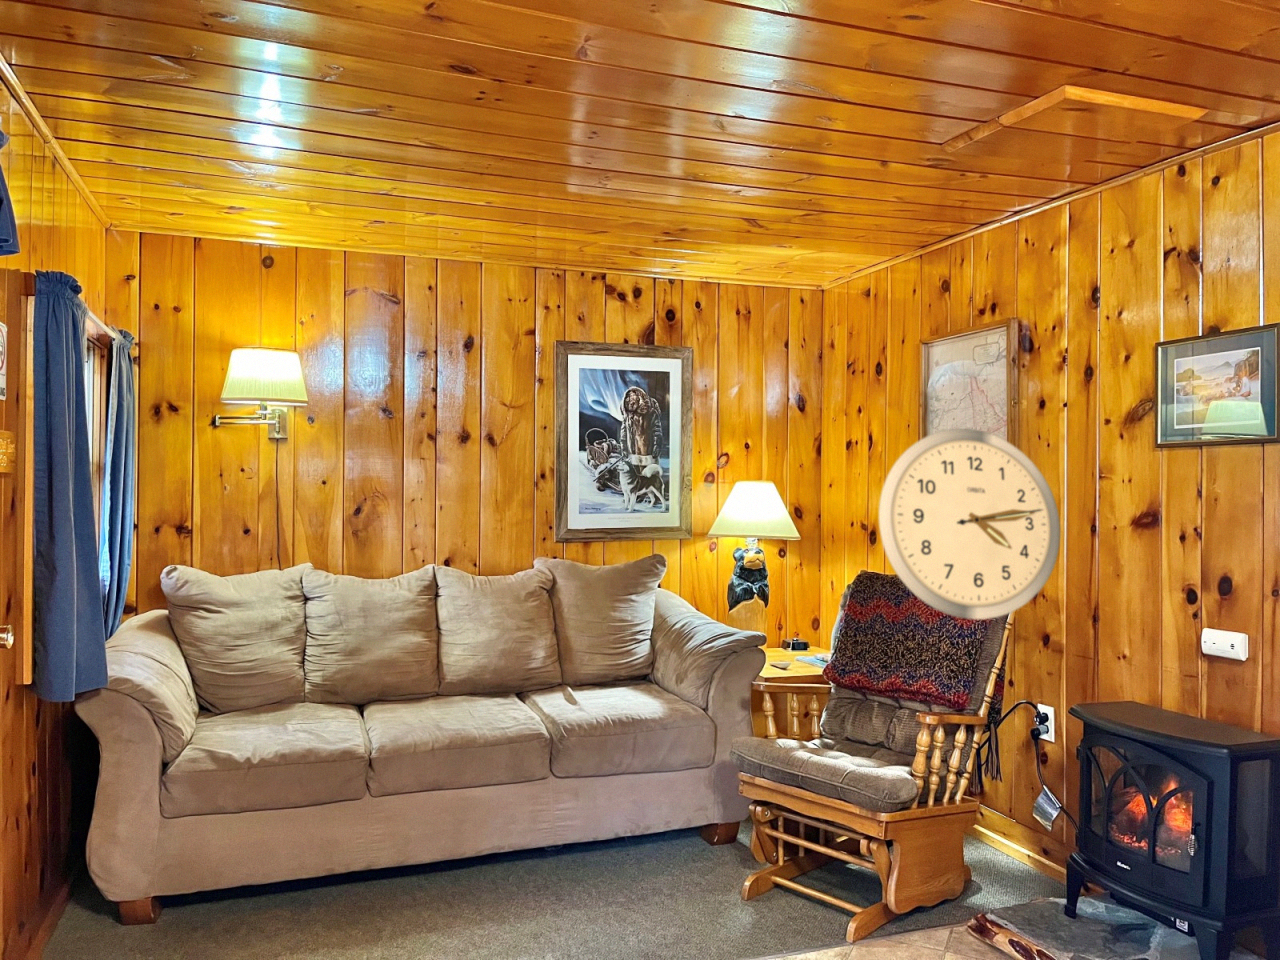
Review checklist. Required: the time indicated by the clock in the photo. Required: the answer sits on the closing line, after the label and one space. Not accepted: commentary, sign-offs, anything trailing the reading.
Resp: 4:13:13
